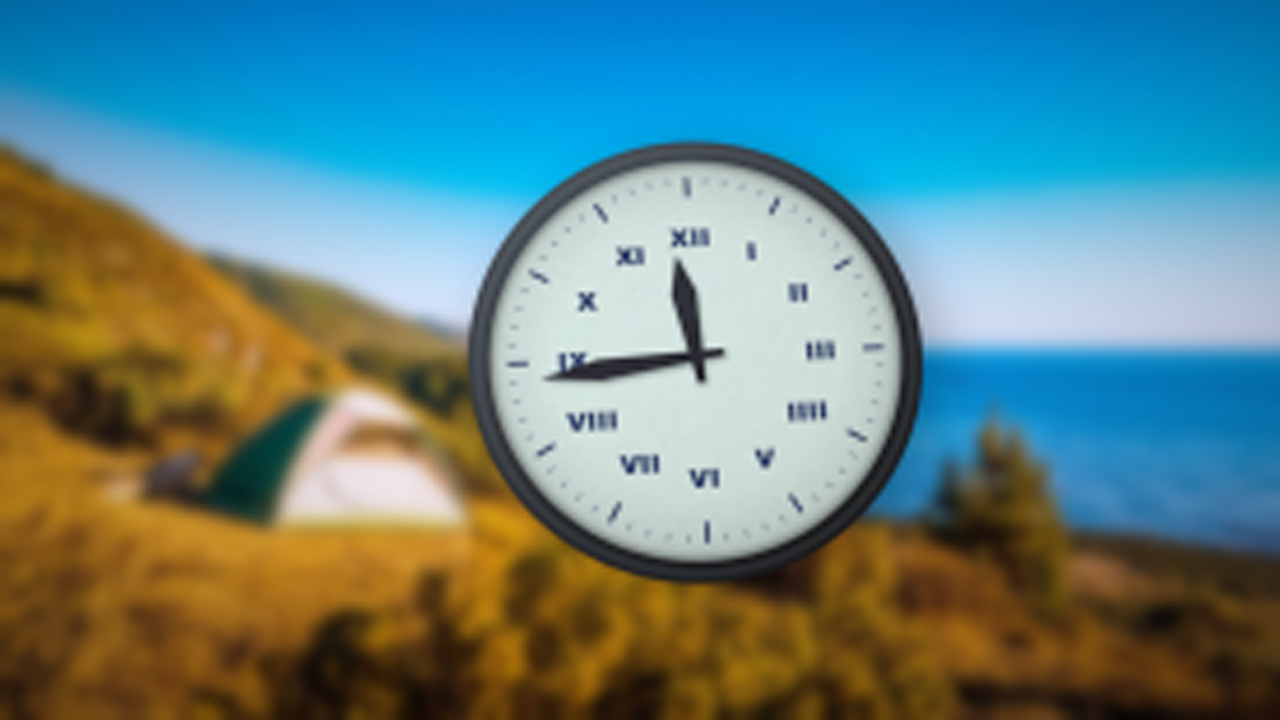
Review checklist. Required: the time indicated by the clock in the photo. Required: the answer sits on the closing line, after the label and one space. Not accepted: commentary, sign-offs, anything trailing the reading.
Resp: 11:44
